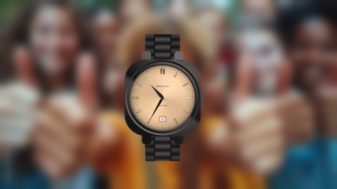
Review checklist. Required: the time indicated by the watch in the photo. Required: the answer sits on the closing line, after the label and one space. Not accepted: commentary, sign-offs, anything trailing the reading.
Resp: 10:35
